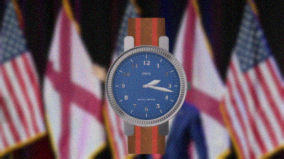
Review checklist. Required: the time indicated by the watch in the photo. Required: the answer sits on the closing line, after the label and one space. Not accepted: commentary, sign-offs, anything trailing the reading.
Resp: 2:17
